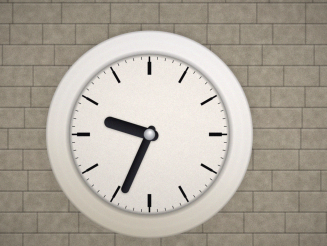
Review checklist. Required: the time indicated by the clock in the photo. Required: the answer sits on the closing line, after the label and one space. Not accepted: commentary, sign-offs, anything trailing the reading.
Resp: 9:34
